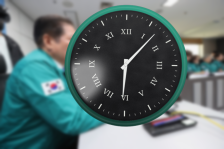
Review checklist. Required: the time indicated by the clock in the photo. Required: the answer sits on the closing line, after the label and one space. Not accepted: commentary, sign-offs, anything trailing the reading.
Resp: 6:07
